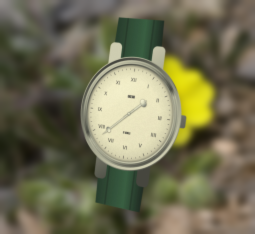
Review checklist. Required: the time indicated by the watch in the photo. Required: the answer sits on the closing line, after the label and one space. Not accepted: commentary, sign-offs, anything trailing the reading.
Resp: 1:38
